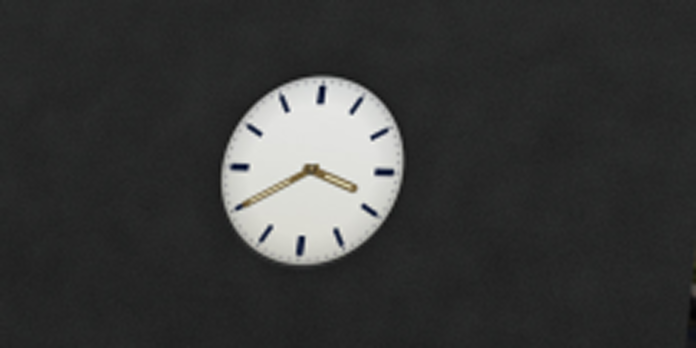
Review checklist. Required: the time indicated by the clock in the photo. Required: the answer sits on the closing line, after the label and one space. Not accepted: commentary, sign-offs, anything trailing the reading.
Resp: 3:40
